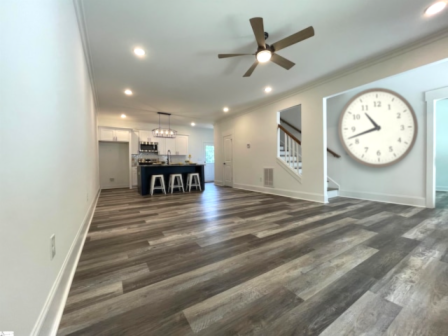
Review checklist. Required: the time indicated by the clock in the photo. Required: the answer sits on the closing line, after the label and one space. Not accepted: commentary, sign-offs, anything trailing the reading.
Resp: 10:42
